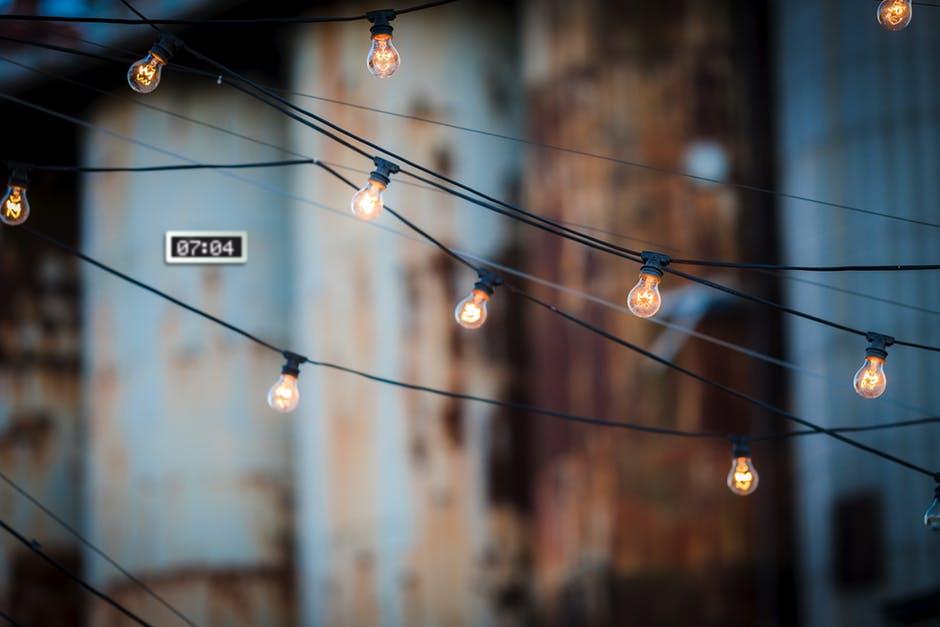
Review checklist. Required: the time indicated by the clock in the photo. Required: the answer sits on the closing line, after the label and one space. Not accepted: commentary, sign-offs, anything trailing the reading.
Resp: 7:04
